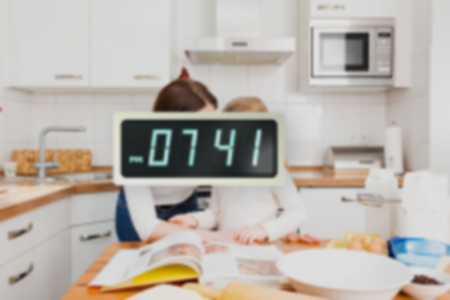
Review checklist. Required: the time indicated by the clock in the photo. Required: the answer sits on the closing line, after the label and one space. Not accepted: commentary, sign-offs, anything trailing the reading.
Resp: 7:41
